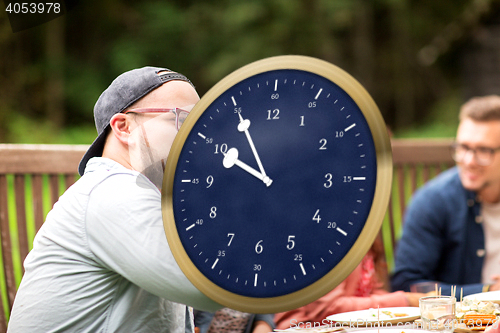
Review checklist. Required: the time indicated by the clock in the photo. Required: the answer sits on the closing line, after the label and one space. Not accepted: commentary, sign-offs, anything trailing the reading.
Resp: 9:55
